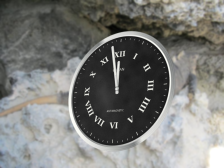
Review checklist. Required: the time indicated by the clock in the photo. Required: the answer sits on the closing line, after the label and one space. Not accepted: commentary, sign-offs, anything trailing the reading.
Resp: 11:58
